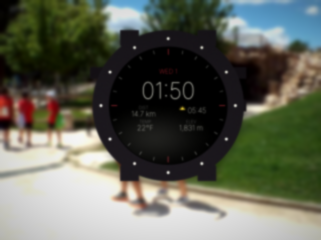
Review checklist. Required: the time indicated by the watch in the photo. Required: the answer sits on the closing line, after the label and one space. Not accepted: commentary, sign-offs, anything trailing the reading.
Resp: 1:50
